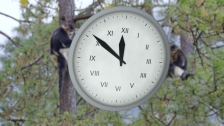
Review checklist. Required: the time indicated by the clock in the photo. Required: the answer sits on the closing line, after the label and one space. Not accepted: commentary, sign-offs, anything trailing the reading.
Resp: 11:51
